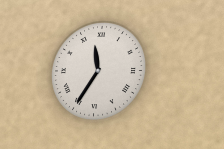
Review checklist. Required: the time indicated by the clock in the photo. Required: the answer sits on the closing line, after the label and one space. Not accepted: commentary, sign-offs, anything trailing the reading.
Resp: 11:35
